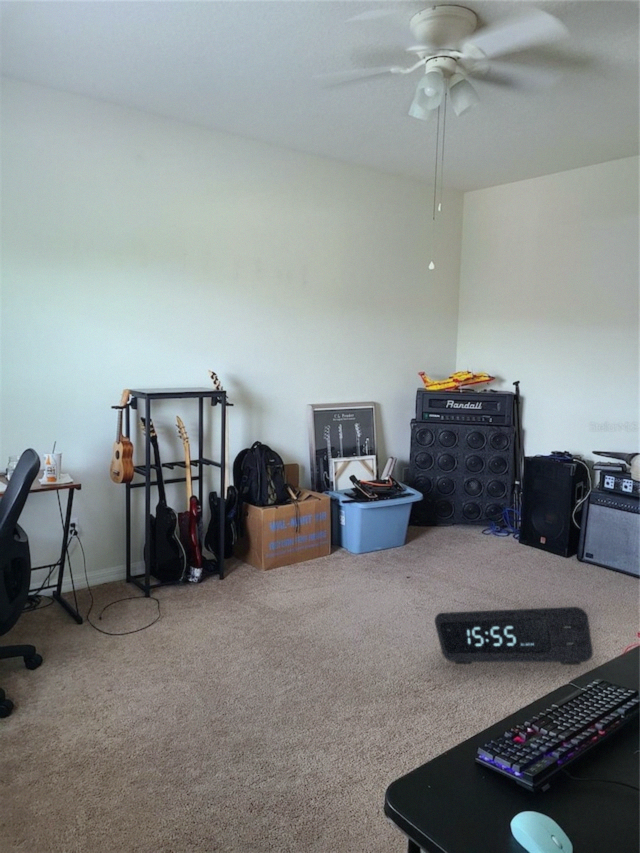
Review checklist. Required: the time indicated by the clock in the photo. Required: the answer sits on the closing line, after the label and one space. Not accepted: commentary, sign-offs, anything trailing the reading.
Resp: 15:55
